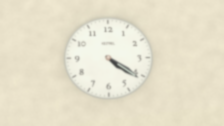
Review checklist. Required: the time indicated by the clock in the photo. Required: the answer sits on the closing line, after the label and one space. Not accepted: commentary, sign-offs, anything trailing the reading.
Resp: 4:21
